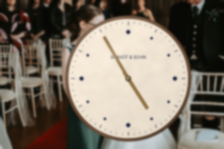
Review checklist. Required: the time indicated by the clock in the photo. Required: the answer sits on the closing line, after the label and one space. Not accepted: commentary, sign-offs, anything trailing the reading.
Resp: 4:55
